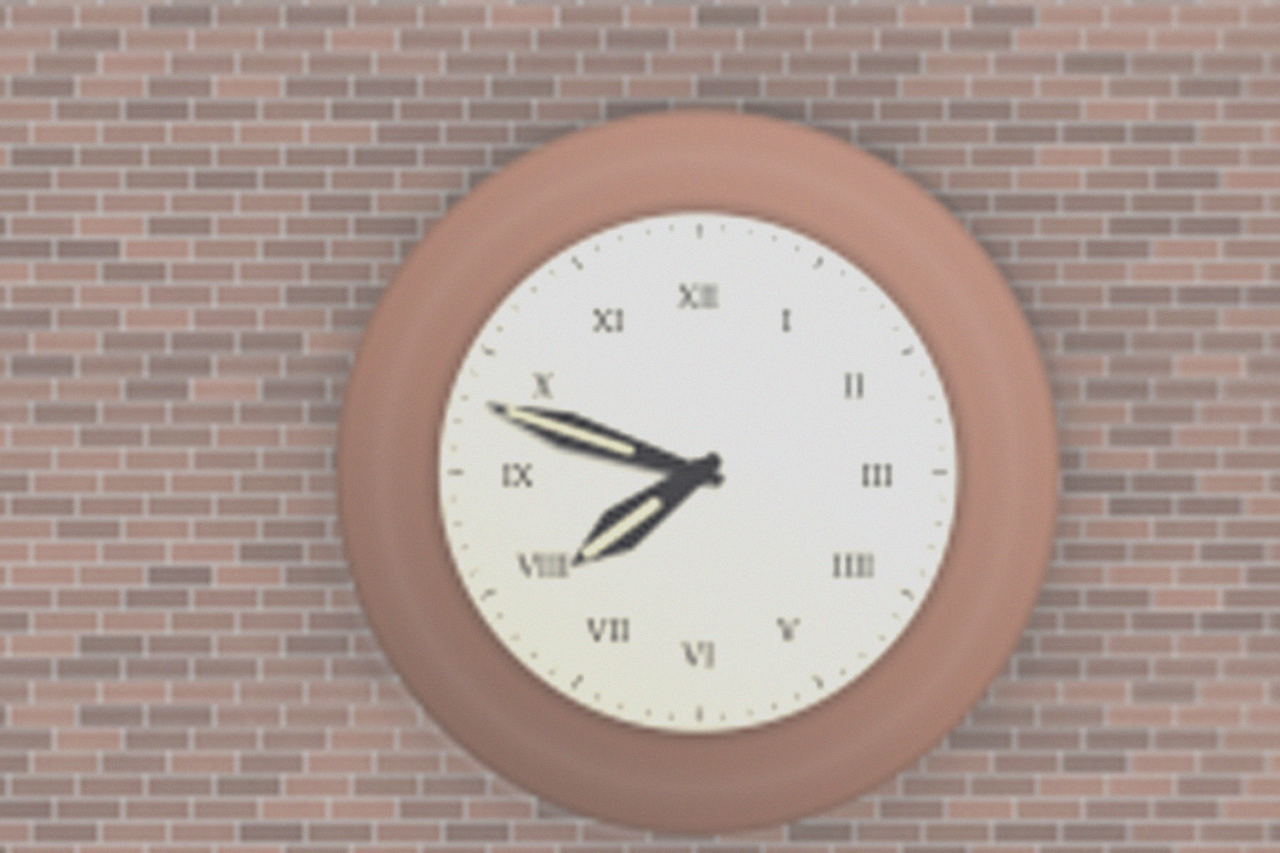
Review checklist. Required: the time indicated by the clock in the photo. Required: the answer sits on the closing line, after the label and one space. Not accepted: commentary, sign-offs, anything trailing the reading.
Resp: 7:48
